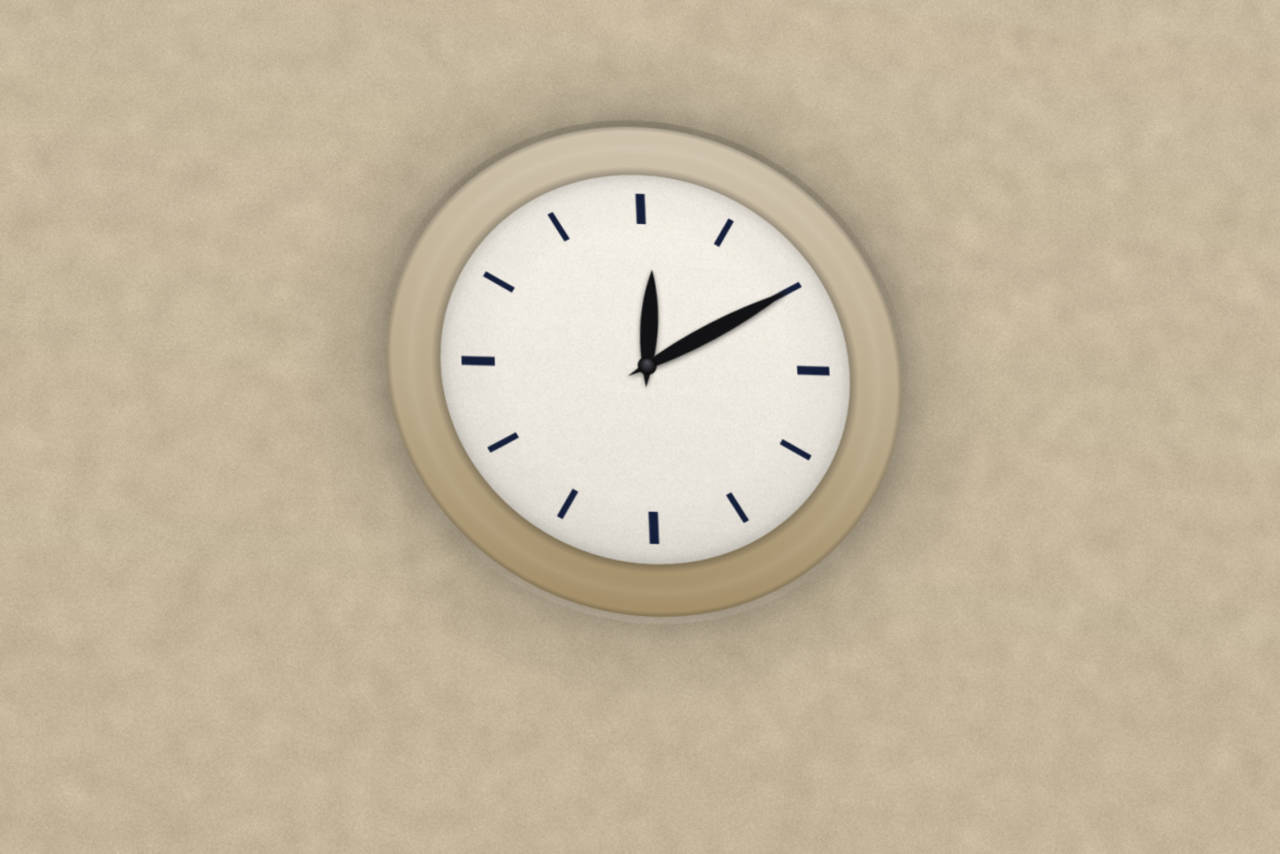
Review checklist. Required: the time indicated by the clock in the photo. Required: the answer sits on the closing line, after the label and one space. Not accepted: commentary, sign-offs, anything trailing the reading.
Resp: 12:10
